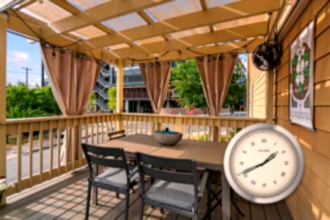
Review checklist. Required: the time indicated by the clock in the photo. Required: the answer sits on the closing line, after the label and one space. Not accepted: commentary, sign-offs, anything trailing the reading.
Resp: 1:41
